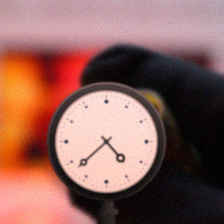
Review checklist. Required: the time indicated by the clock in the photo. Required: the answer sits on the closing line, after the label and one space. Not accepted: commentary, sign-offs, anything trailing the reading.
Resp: 4:38
